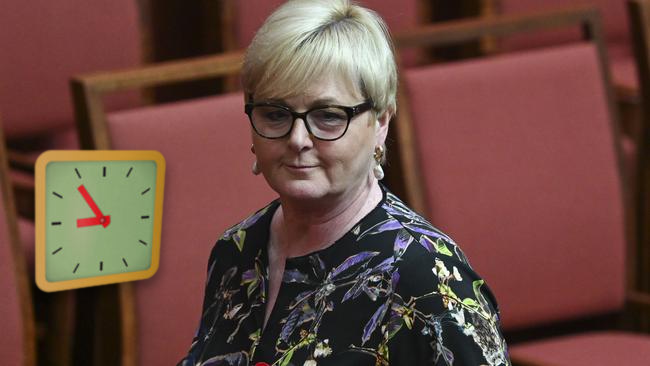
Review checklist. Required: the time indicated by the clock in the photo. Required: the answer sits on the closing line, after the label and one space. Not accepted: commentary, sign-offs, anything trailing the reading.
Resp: 8:54
